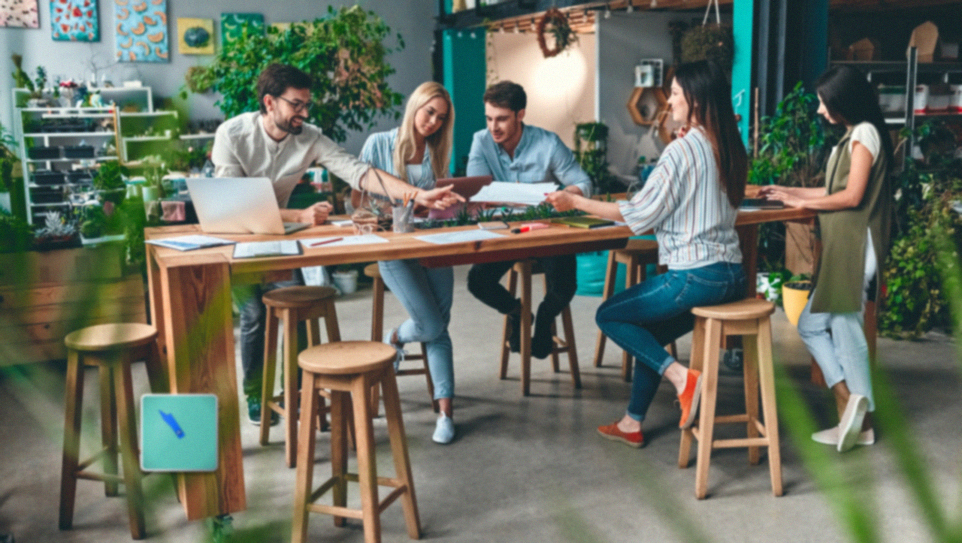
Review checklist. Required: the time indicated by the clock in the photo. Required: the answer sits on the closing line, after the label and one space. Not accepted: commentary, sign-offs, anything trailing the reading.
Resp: 10:53
